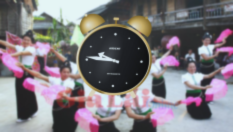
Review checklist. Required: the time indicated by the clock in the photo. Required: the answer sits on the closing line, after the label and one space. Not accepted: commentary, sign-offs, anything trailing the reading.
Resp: 9:46
